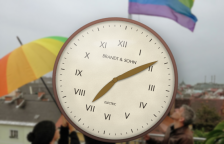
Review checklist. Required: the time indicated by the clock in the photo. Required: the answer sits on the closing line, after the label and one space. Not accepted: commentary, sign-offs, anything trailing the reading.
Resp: 7:09
